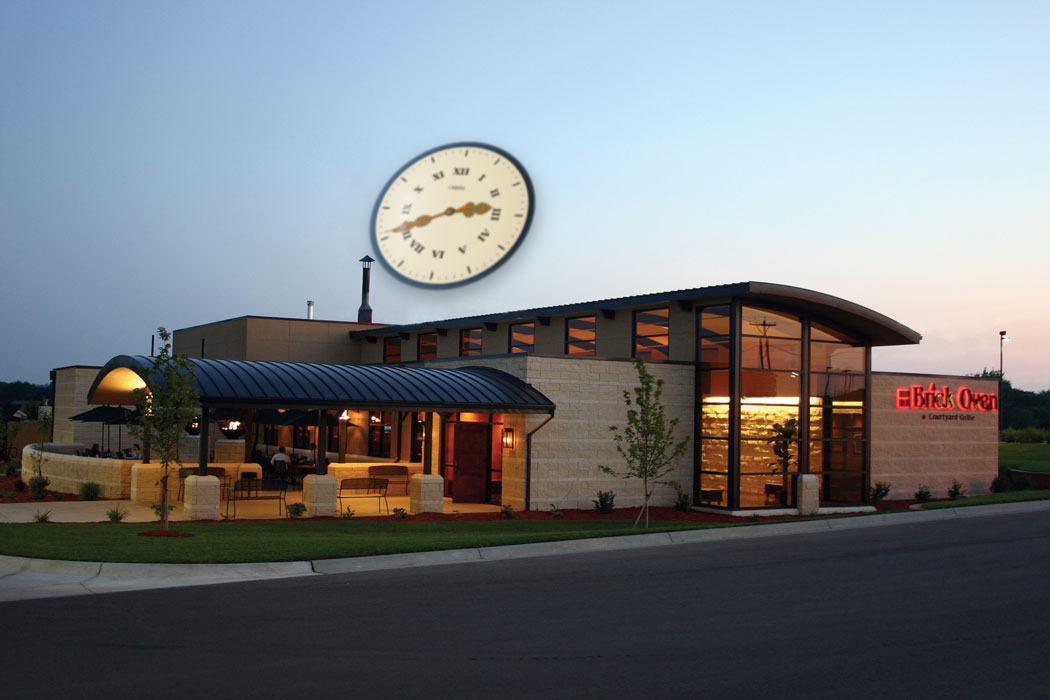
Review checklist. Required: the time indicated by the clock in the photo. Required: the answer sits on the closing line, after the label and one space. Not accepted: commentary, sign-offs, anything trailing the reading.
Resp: 2:40:41
